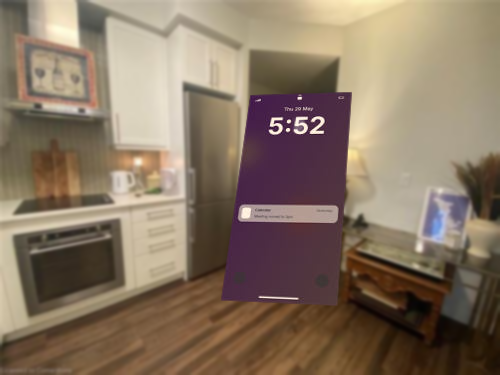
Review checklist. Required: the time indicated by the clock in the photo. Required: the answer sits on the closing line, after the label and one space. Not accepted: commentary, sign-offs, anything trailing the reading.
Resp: 5:52
